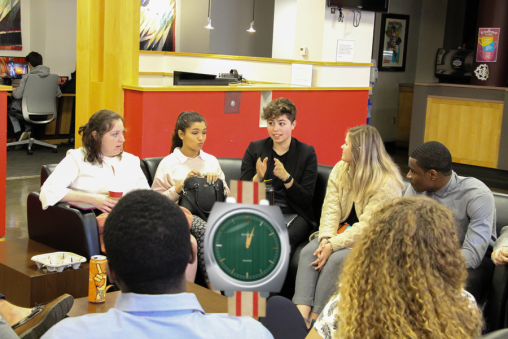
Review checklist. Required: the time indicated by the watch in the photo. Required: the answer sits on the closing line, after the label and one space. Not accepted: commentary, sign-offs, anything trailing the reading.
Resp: 12:03
